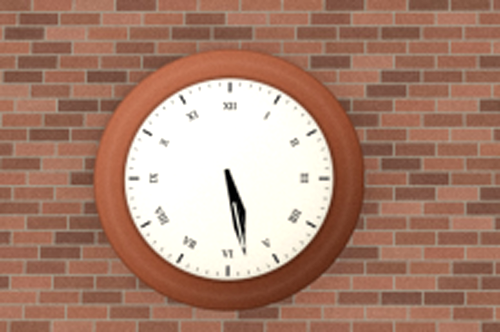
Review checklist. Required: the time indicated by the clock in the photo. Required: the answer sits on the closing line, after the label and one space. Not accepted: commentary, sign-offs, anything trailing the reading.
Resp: 5:28
